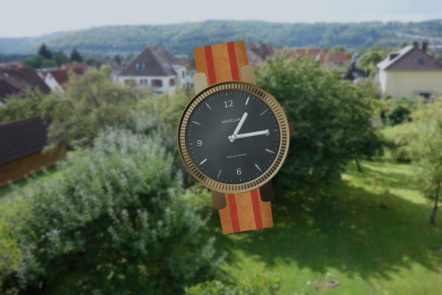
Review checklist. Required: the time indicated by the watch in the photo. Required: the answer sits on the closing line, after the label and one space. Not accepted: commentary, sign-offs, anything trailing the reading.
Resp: 1:15
